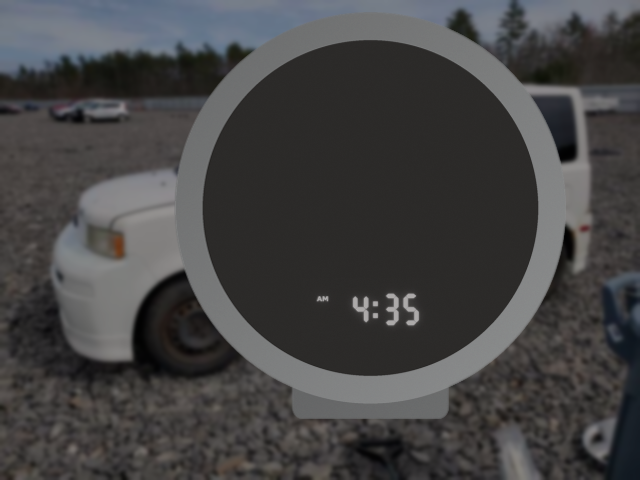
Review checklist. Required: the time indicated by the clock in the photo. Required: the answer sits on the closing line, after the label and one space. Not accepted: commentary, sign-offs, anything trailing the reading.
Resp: 4:35
